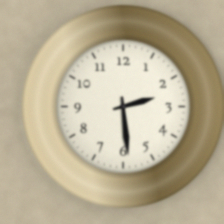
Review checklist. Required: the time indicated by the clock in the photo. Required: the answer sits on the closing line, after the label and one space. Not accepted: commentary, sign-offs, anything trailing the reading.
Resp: 2:29
